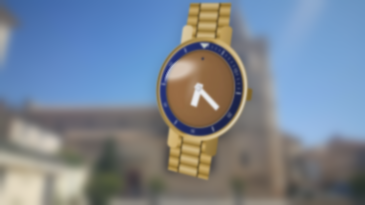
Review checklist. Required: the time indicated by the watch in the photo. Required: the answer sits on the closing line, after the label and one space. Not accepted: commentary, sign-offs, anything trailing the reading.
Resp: 6:21
